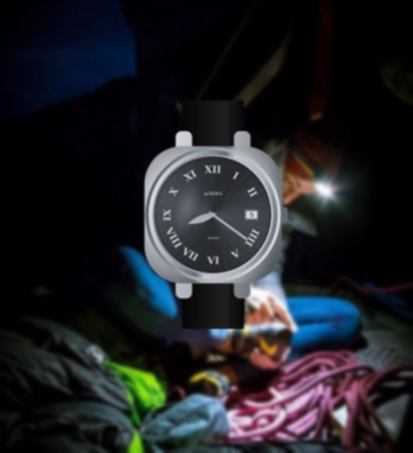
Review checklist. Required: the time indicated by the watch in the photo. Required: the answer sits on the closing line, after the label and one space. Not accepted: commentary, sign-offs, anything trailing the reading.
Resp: 8:21
